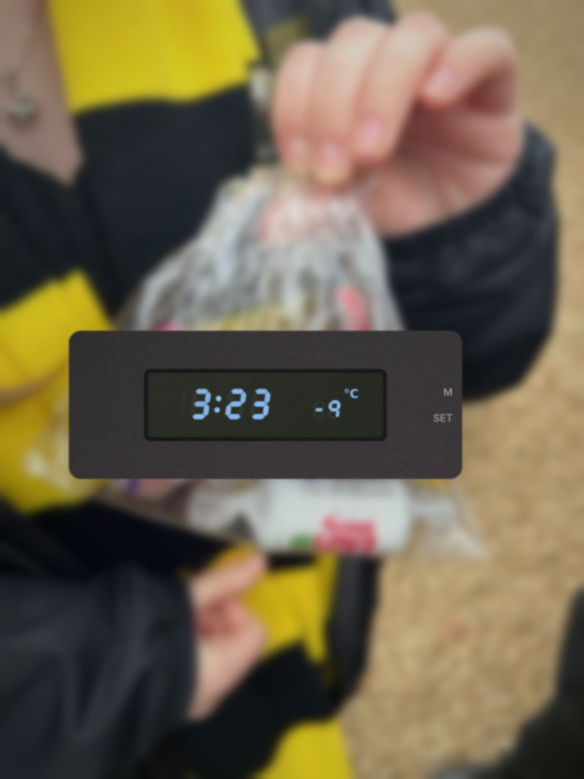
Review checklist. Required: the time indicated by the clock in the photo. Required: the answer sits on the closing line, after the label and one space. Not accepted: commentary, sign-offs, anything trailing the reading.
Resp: 3:23
